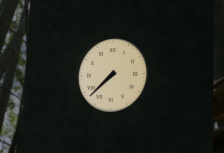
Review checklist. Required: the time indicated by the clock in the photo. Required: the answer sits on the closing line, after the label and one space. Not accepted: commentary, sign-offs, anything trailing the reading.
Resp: 7:38
